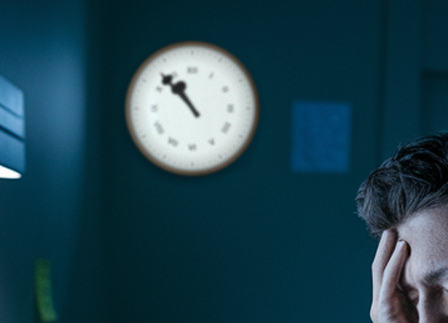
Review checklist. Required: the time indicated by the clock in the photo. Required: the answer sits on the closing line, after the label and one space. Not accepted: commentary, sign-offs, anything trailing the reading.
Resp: 10:53
